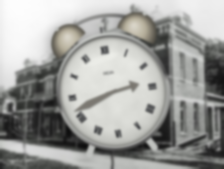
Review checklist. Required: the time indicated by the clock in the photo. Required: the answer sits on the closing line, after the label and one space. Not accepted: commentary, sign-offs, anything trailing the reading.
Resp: 2:42
